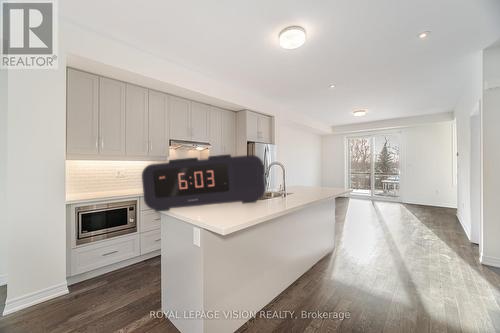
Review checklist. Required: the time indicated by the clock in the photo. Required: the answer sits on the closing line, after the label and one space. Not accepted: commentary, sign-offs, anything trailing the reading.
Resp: 6:03
